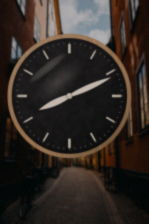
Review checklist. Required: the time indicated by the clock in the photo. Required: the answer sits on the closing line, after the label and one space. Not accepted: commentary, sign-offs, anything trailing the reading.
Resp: 8:11
